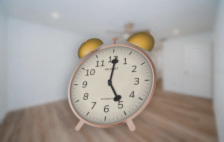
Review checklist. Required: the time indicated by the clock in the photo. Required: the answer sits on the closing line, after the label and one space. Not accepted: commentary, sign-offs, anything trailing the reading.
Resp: 5:01
